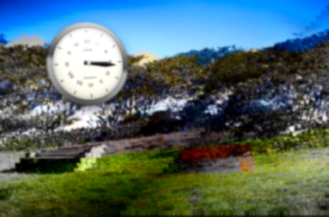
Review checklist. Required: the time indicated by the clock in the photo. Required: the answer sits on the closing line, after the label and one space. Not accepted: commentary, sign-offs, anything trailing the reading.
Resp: 3:16
